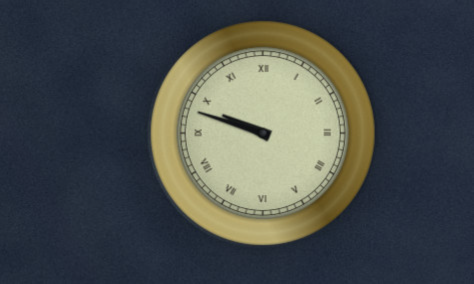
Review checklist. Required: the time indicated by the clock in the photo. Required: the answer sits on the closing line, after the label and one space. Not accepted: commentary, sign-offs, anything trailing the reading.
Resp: 9:48
